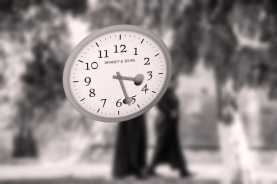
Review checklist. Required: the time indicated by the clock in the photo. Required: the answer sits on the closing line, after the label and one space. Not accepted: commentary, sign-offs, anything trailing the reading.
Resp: 3:27
